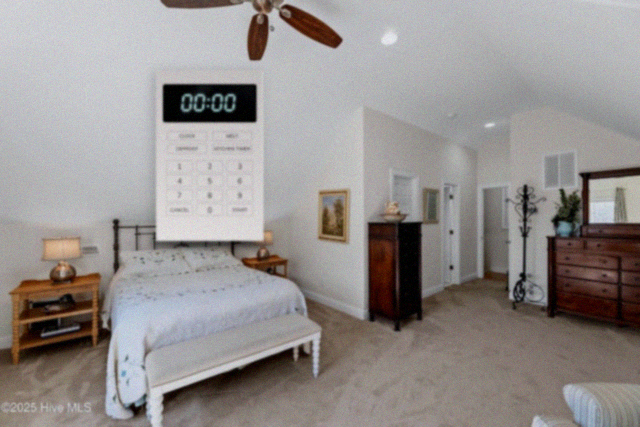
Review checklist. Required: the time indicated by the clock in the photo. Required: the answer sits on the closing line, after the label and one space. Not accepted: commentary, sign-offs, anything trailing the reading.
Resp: 0:00
